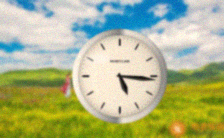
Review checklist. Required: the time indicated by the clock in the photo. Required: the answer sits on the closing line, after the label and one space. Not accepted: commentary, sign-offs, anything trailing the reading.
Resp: 5:16
